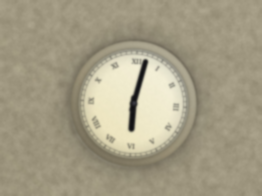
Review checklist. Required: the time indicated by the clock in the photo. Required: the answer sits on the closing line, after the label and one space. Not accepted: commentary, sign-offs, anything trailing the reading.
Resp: 6:02
